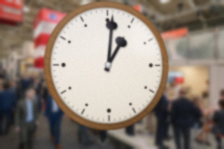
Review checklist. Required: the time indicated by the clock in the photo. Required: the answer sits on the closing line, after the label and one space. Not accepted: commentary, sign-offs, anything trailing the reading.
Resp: 1:01
